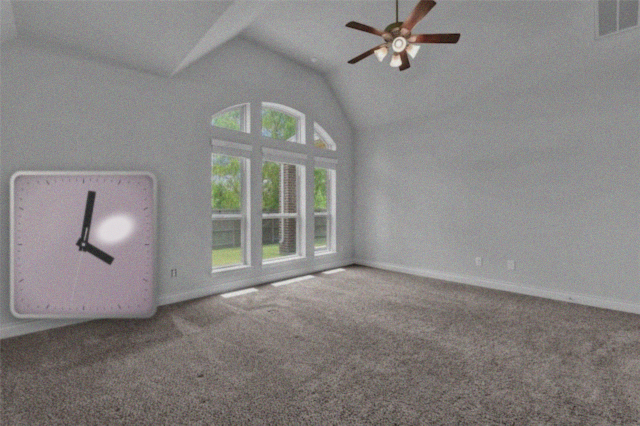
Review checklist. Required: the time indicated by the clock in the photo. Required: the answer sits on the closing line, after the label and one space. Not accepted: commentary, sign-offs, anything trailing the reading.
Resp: 4:01:32
